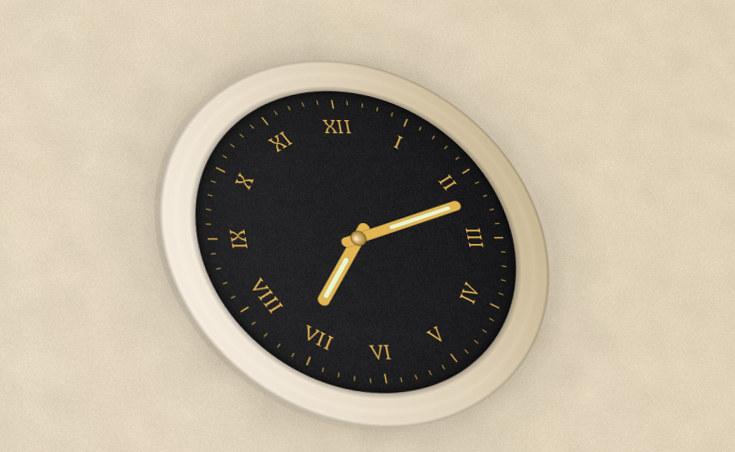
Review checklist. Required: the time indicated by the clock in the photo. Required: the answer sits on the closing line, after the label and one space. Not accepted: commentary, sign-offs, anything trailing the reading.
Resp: 7:12
